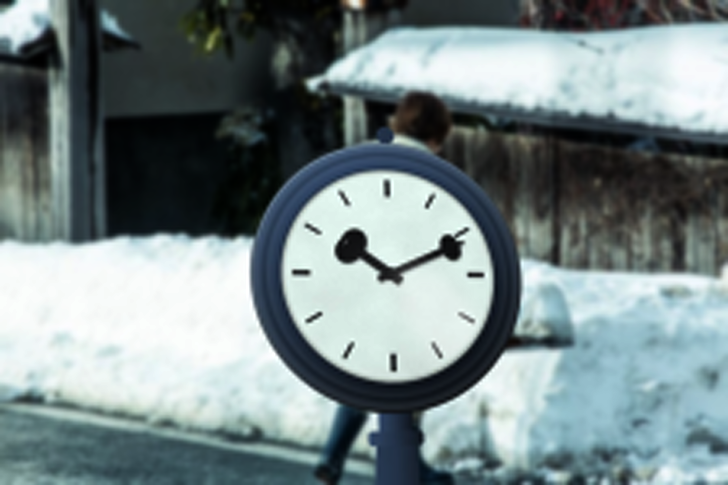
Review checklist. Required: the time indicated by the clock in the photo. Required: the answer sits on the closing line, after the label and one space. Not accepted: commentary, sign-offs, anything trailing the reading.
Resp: 10:11
